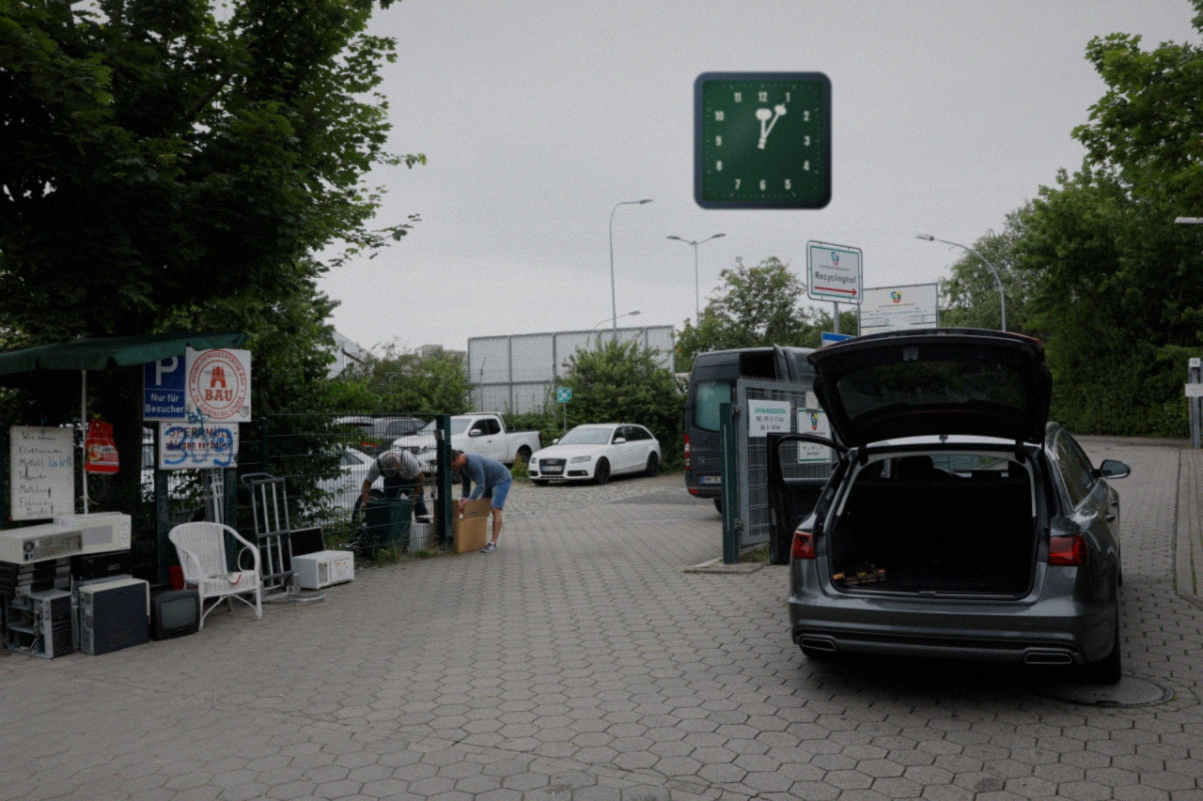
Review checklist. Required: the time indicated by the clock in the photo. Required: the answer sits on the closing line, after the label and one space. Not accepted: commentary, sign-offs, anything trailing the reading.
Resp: 12:05
